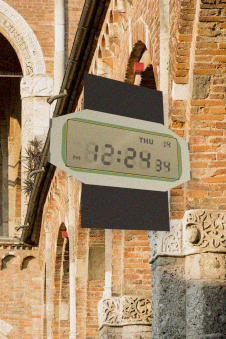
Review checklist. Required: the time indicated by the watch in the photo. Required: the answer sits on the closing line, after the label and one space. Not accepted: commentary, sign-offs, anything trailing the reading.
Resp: 12:24:34
